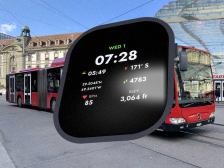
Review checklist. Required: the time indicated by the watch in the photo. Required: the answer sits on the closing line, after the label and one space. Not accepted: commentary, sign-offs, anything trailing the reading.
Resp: 7:28
